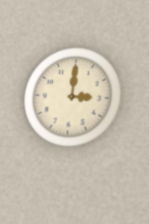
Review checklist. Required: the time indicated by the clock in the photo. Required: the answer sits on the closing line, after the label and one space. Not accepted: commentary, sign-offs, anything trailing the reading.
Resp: 3:00
